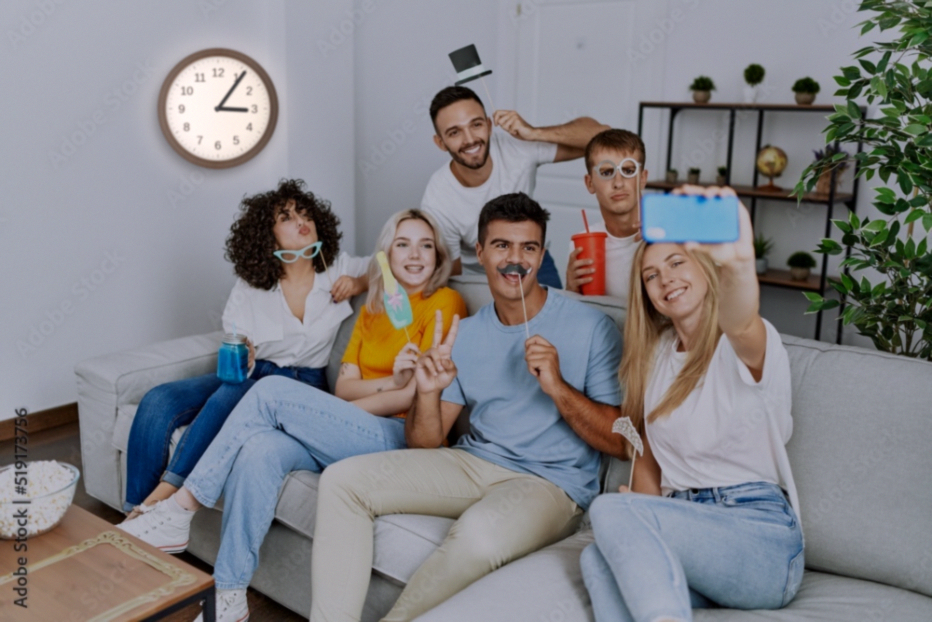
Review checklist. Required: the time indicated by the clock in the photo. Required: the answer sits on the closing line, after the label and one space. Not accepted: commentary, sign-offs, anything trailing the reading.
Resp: 3:06
